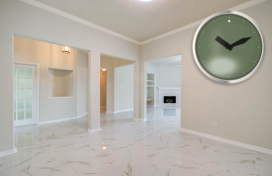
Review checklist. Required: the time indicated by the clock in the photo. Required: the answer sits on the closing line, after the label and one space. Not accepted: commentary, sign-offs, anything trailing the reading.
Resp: 10:11
